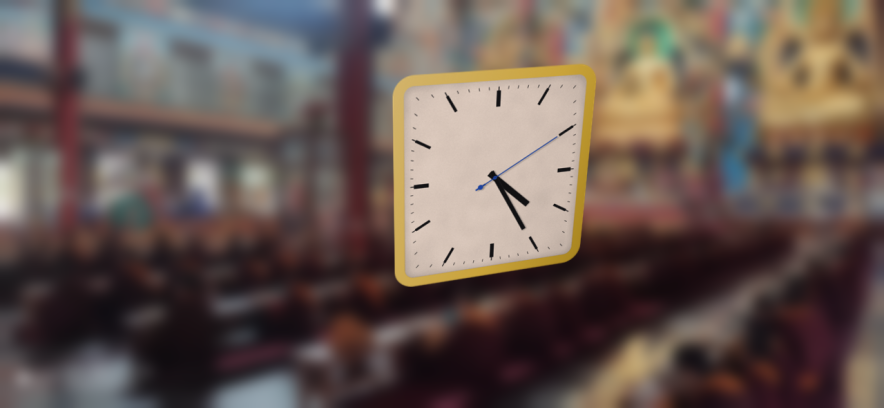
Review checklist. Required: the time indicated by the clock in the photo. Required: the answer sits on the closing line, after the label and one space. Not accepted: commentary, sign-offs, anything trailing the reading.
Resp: 4:25:10
